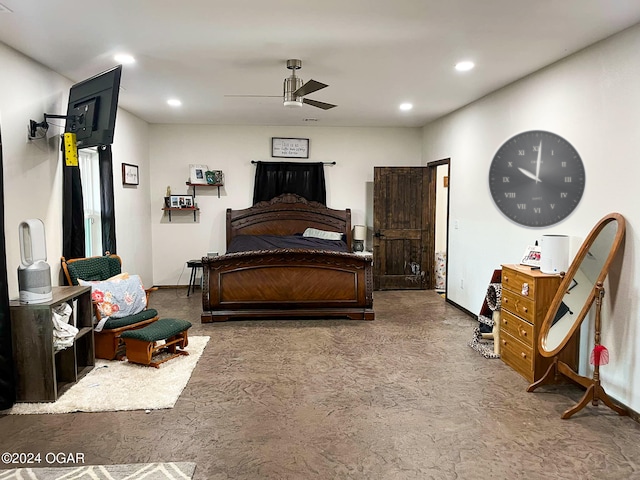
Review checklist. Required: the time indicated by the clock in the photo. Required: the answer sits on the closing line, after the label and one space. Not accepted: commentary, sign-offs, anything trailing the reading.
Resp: 10:01
